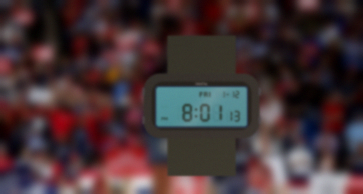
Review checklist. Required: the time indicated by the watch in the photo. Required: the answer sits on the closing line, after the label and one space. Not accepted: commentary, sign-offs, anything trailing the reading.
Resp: 8:01:13
